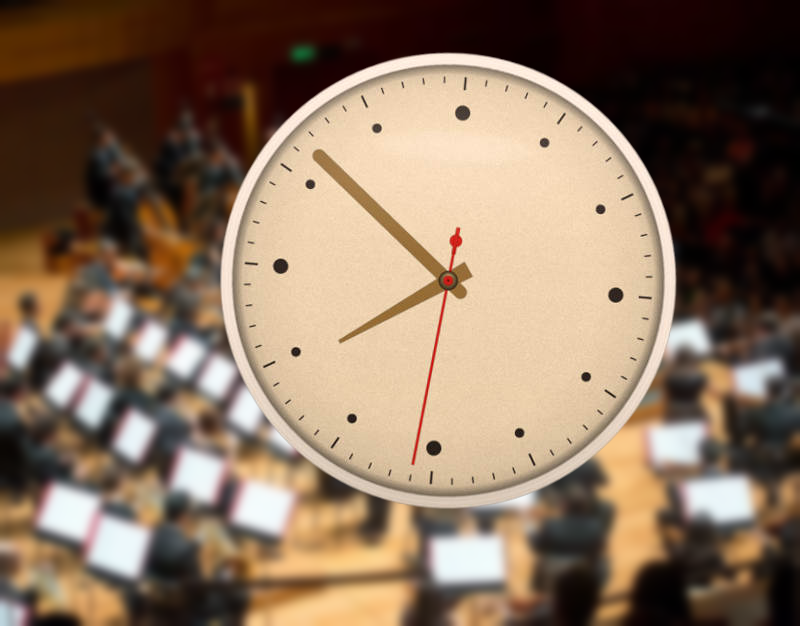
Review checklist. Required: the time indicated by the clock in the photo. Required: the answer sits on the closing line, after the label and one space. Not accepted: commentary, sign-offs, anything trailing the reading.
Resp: 7:51:31
